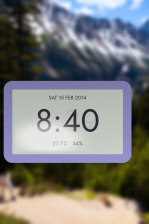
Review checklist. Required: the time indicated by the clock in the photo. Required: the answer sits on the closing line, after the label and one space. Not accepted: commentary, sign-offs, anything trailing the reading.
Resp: 8:40
